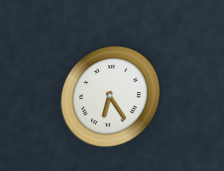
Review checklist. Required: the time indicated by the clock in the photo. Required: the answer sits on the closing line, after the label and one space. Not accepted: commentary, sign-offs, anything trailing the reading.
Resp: 6:24
